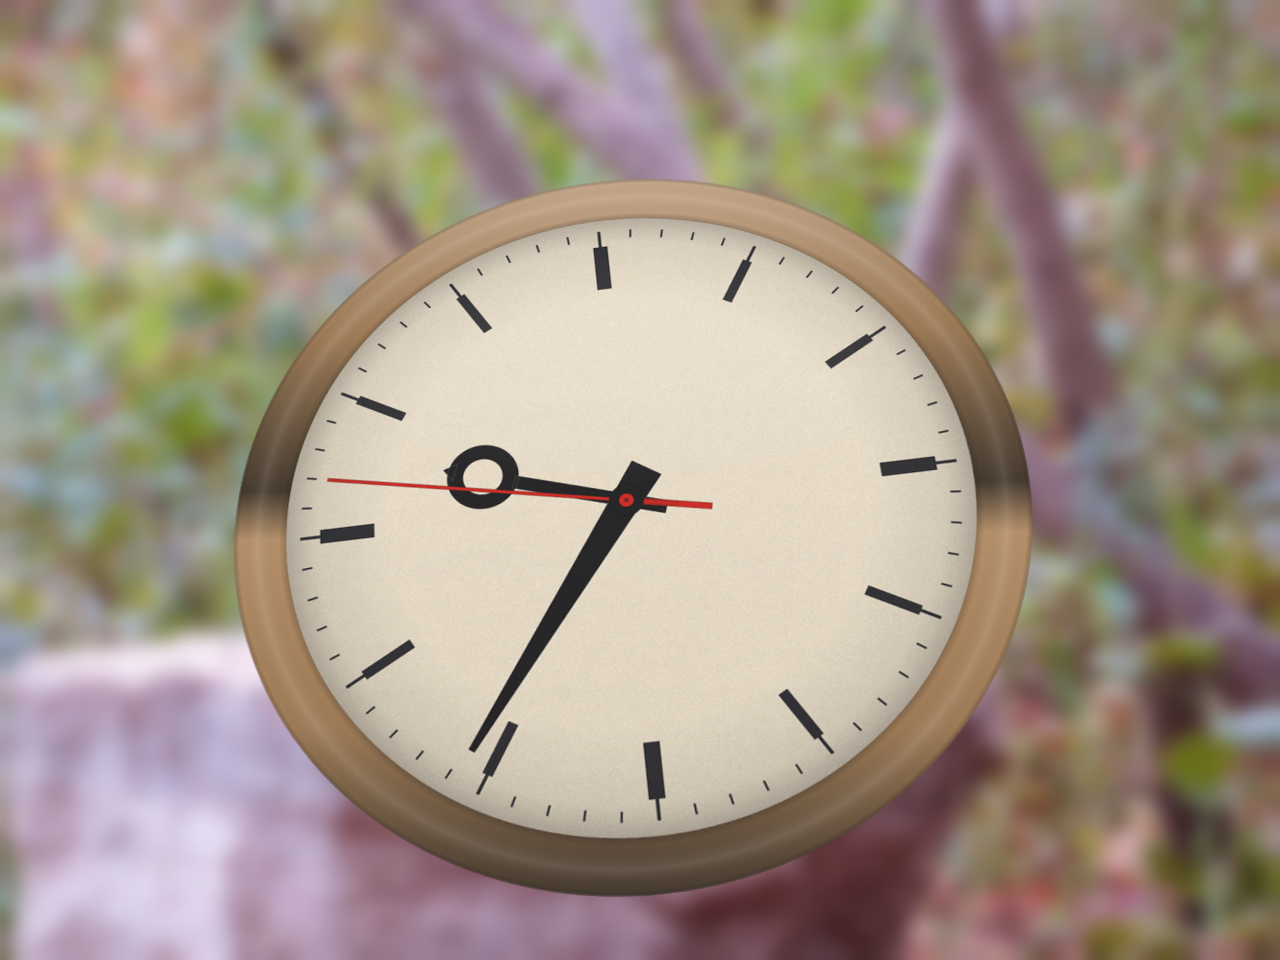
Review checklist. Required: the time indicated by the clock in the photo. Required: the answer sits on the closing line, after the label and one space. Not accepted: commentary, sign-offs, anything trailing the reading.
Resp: 9:35:47
